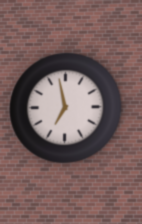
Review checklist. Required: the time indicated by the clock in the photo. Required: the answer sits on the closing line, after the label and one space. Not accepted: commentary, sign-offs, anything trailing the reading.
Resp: 6:58
